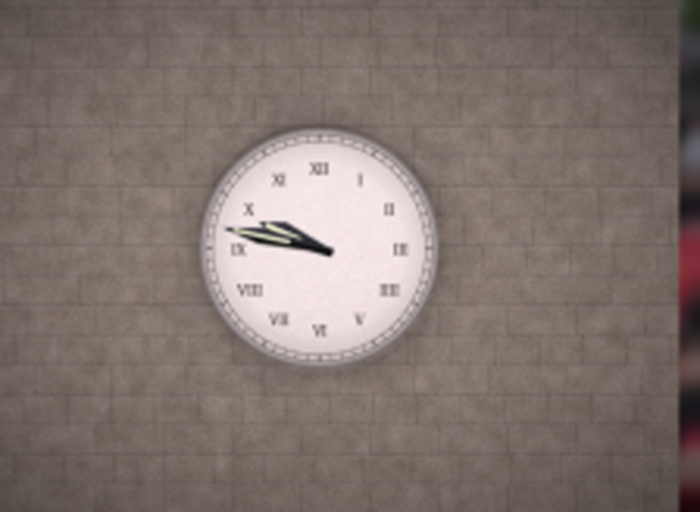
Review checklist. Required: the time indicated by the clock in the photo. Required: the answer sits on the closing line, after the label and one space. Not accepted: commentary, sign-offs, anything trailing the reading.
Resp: 9:47
